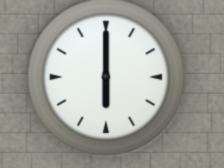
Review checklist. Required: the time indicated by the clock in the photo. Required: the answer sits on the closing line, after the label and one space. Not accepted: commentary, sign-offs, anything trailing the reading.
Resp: 6:00
